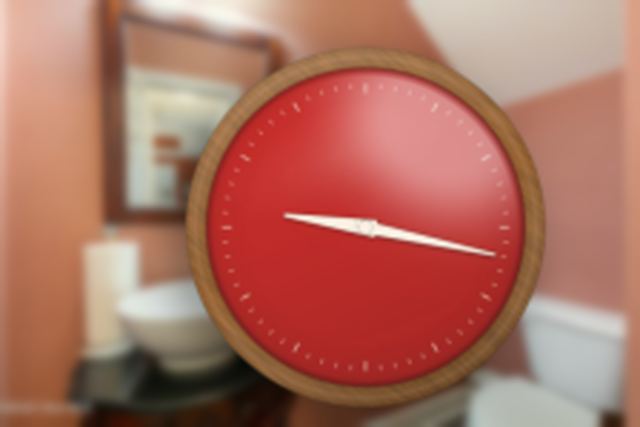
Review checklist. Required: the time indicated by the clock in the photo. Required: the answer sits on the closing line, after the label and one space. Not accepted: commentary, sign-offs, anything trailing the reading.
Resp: 9:17
